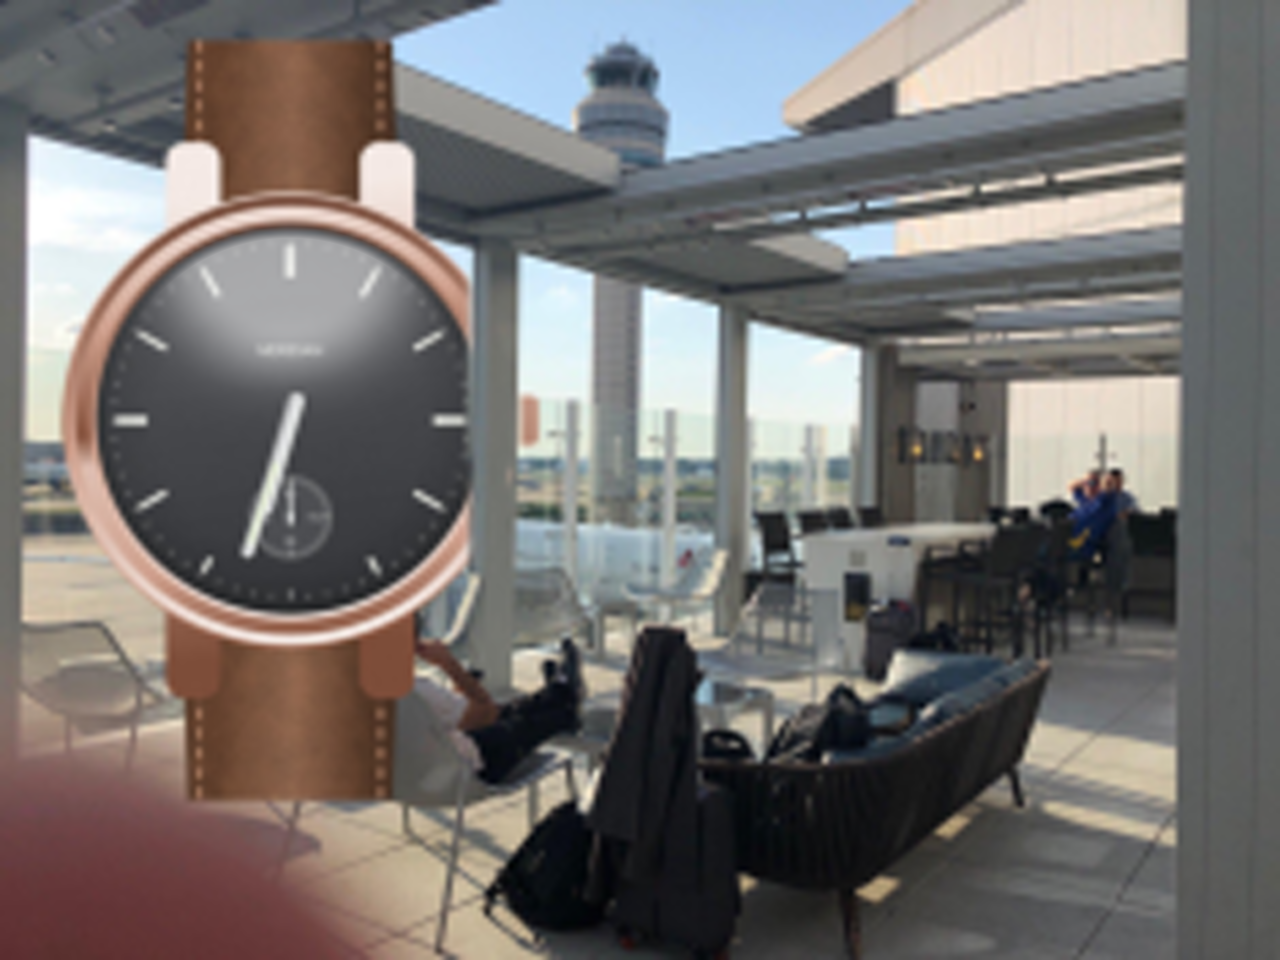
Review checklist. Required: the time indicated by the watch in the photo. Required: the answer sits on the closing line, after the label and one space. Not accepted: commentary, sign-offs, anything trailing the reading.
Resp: 6:33
